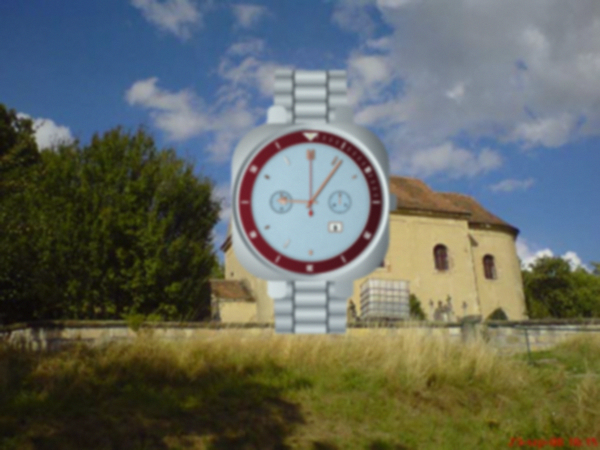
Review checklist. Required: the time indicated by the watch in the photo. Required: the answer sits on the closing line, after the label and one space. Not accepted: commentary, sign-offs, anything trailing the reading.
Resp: 9:06
